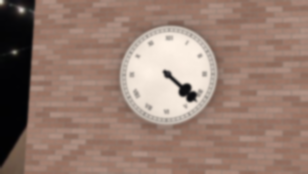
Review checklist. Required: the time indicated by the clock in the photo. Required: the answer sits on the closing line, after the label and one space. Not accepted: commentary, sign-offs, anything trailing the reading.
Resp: 4:22
